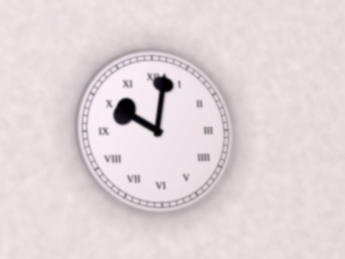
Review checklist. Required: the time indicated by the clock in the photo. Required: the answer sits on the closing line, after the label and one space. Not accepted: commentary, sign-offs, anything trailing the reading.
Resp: 10:02
